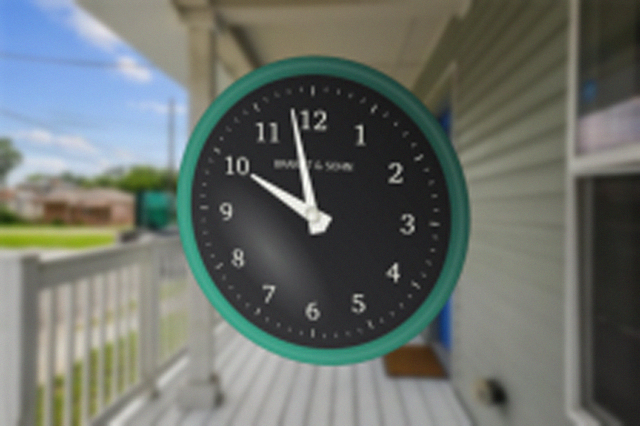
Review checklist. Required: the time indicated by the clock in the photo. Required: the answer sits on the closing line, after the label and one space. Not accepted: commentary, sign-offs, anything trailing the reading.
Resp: 9:58
